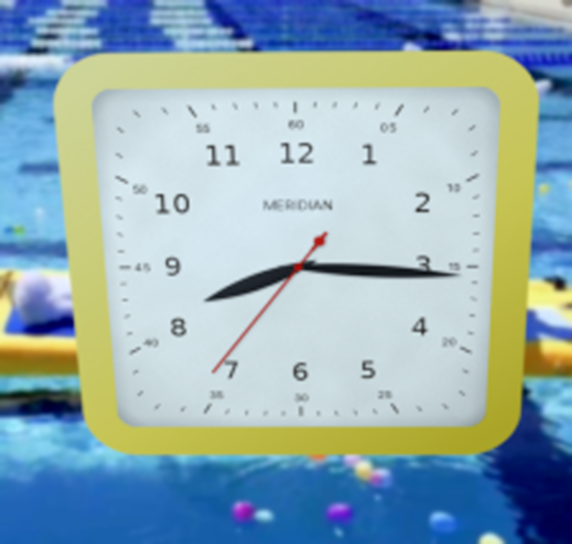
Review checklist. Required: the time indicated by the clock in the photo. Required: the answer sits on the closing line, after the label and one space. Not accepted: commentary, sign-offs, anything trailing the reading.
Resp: 8:15:36
